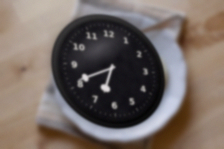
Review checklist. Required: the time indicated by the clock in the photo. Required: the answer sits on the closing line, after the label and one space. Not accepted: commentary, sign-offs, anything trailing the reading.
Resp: 6:41
